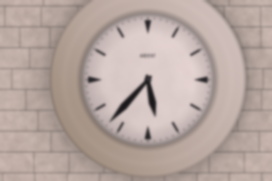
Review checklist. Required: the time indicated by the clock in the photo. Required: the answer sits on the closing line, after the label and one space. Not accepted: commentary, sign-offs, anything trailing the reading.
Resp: 5:37
